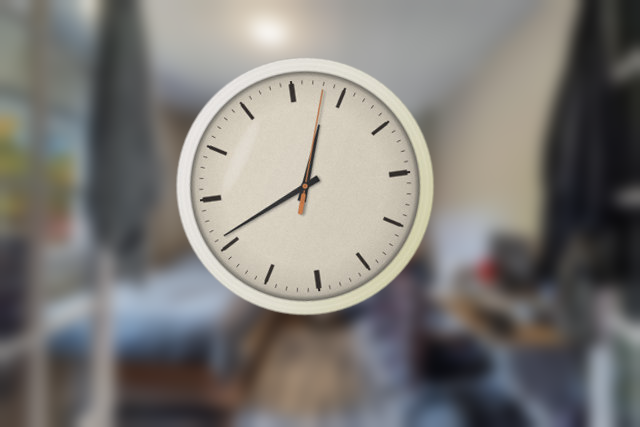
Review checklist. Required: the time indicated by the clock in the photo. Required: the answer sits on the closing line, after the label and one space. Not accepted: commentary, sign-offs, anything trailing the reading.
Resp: 12:41:03
